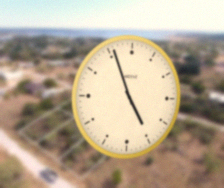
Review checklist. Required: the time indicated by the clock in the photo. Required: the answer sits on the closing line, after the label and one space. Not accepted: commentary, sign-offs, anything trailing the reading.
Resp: 4:56
